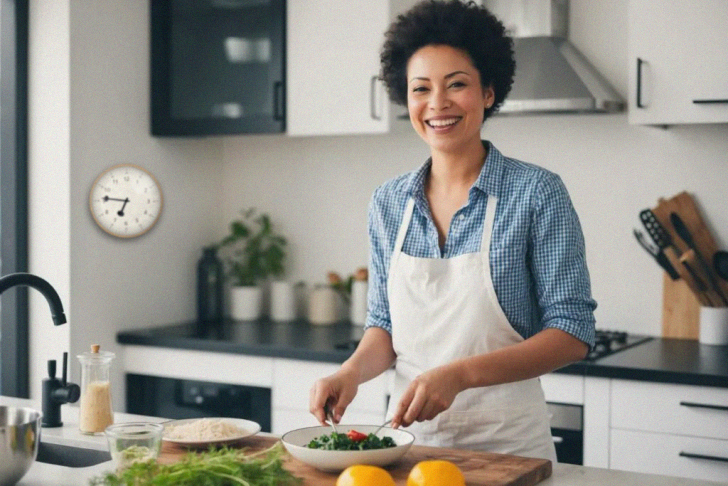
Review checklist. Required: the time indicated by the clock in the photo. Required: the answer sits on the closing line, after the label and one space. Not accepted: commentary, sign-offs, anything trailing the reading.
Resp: 6:46
